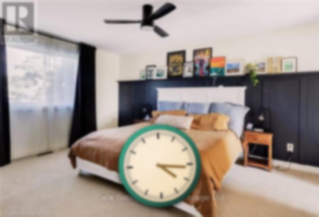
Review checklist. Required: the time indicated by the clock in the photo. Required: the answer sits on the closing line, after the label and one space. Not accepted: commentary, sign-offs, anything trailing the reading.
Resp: 4:16
